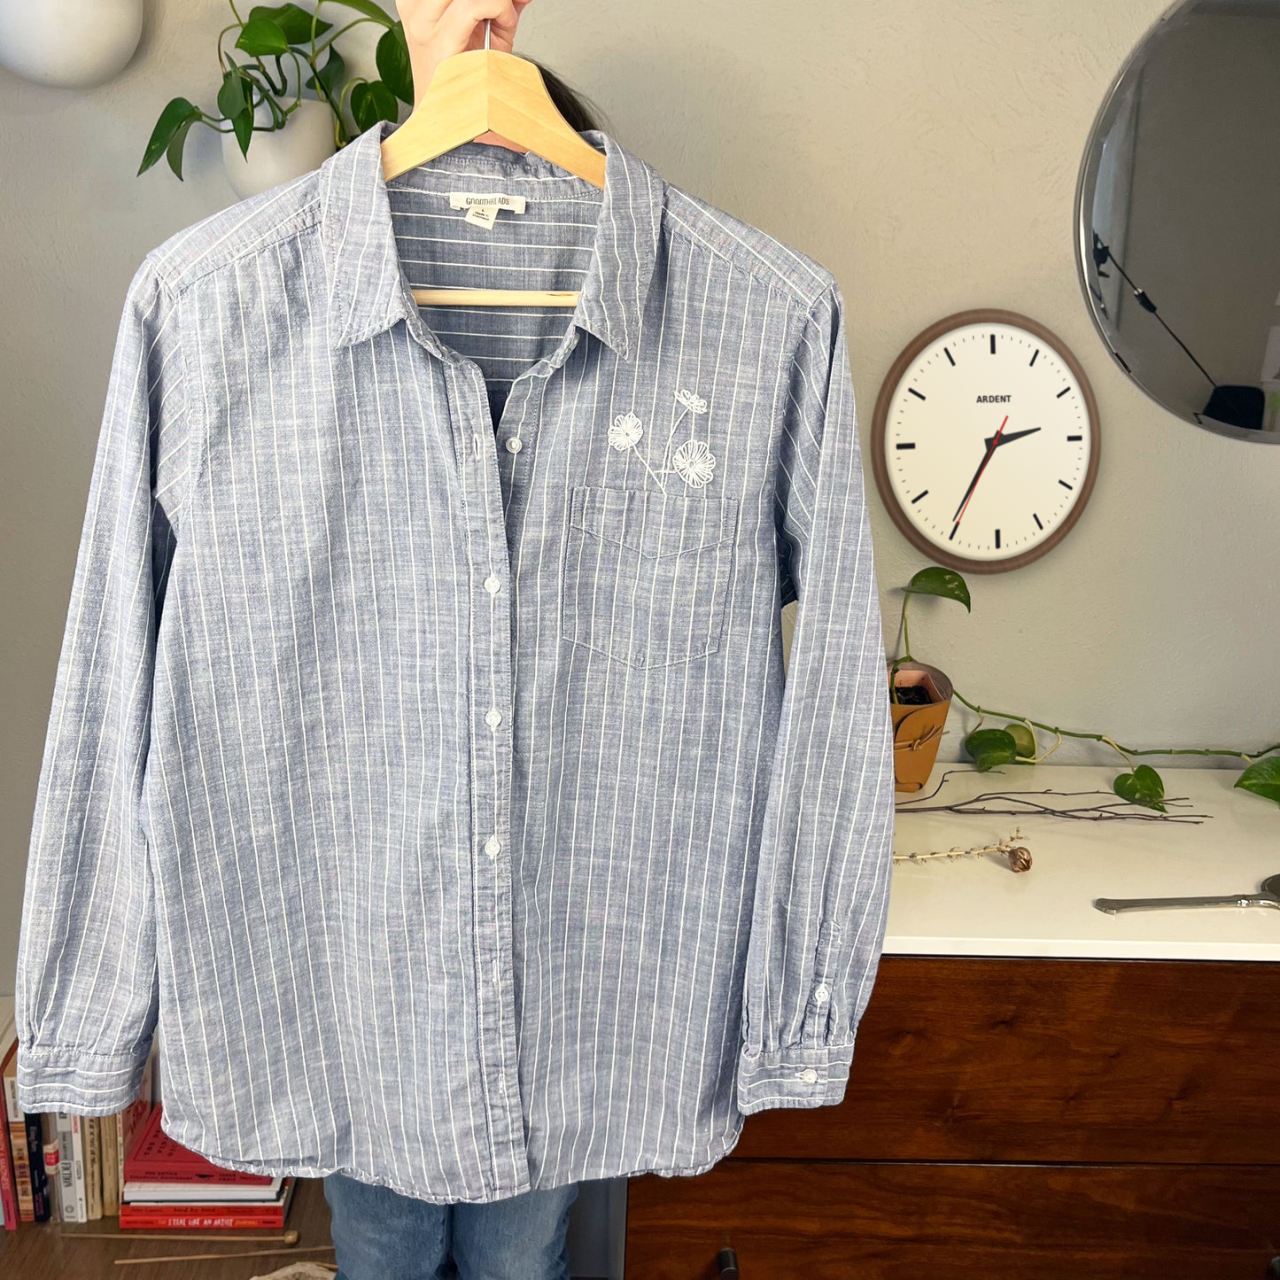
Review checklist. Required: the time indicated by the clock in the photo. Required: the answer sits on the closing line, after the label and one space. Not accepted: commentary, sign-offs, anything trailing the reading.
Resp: 2:35:35
